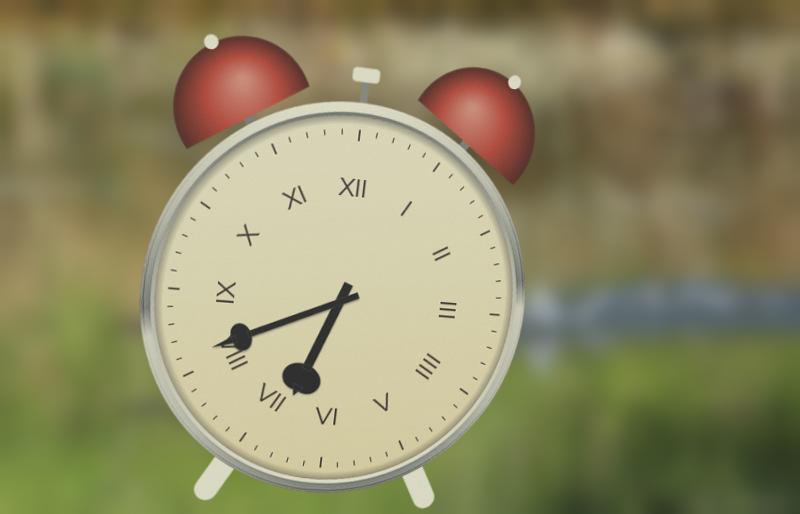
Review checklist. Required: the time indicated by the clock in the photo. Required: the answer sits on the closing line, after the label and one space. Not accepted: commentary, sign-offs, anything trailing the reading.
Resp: 6:41
